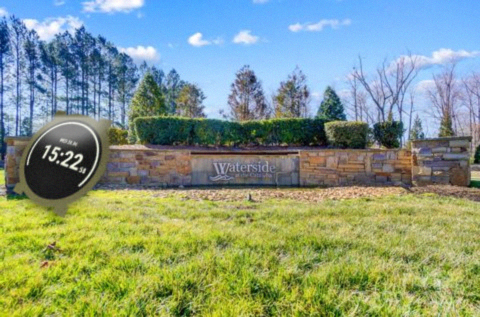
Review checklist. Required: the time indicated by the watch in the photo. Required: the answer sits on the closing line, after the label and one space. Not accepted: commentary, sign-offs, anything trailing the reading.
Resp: 15:22
